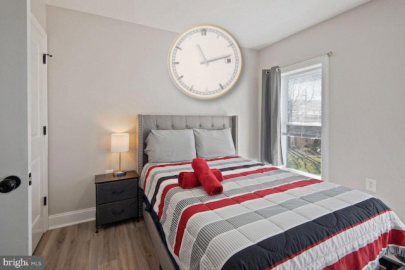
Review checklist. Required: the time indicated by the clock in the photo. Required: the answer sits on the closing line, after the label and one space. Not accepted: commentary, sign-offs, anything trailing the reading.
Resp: 11:13
